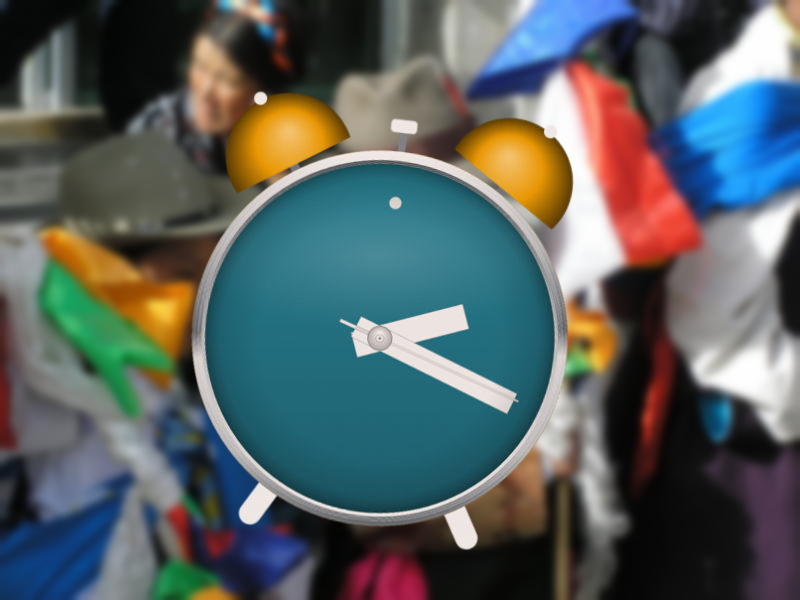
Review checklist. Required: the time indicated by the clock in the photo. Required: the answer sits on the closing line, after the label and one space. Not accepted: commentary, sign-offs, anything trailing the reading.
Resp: 2:18:18
